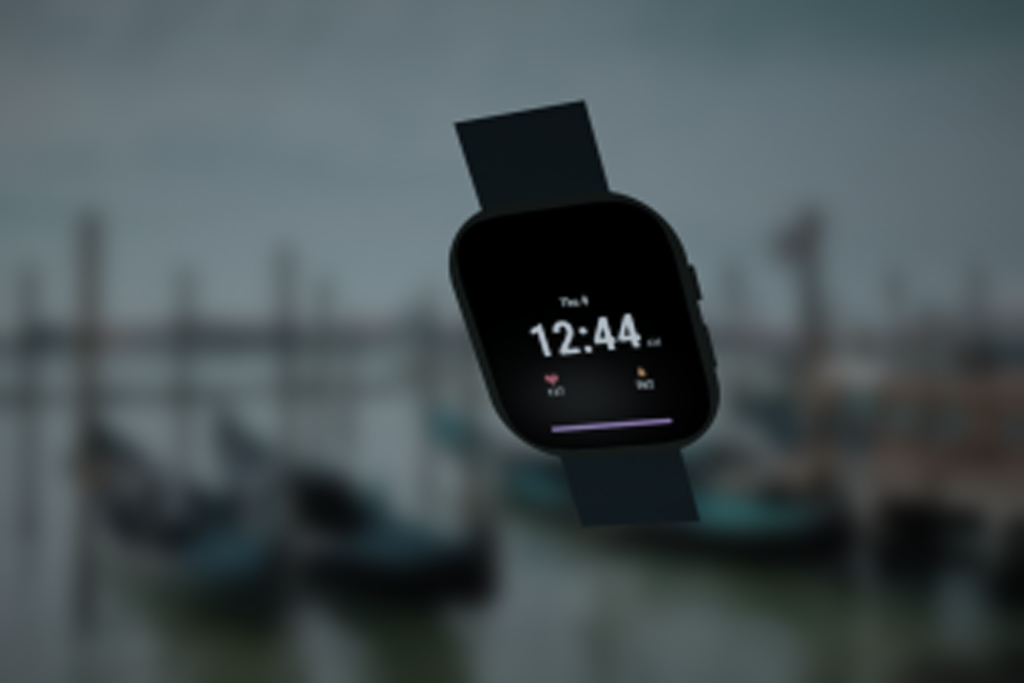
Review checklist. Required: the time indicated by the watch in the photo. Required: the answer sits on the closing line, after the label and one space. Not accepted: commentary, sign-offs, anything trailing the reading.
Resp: 12:44
